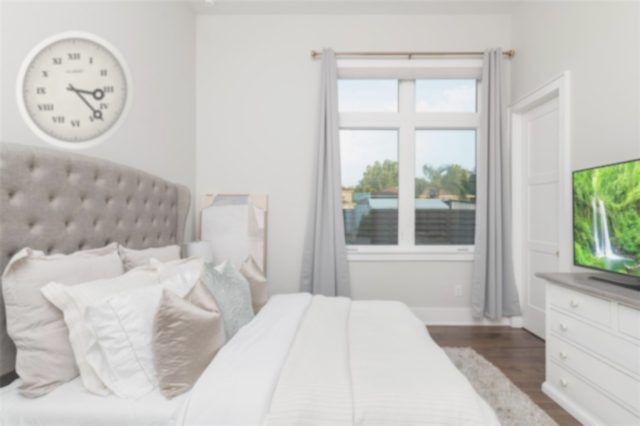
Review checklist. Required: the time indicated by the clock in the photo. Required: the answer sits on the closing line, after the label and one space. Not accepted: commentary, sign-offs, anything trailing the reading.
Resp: 3:23
